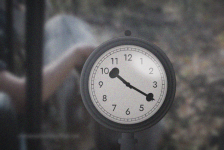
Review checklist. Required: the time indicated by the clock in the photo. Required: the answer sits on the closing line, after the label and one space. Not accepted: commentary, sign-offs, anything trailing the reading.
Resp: 10:20
